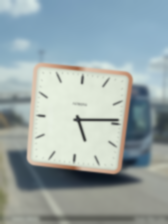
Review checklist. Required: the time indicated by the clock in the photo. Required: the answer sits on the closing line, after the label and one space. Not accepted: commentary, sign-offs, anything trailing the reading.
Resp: 5:14
